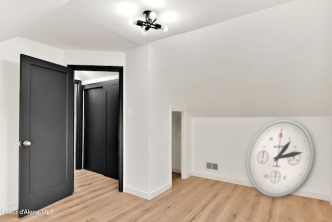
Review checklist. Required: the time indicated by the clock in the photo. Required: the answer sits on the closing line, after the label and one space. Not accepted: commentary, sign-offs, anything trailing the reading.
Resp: 1:13
